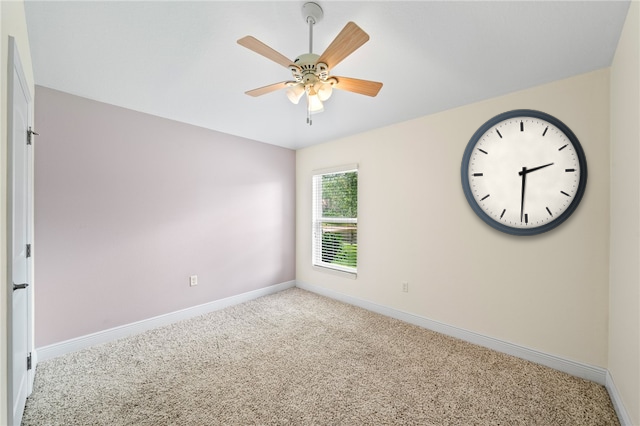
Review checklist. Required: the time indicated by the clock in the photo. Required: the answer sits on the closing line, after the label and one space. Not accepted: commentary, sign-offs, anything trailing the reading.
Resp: 2:31
